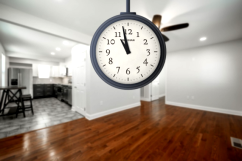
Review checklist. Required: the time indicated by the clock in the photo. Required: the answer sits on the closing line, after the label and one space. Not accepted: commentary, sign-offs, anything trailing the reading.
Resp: 10:58
